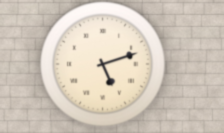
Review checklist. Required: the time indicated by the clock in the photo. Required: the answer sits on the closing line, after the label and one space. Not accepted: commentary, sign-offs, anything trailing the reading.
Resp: 5:12
